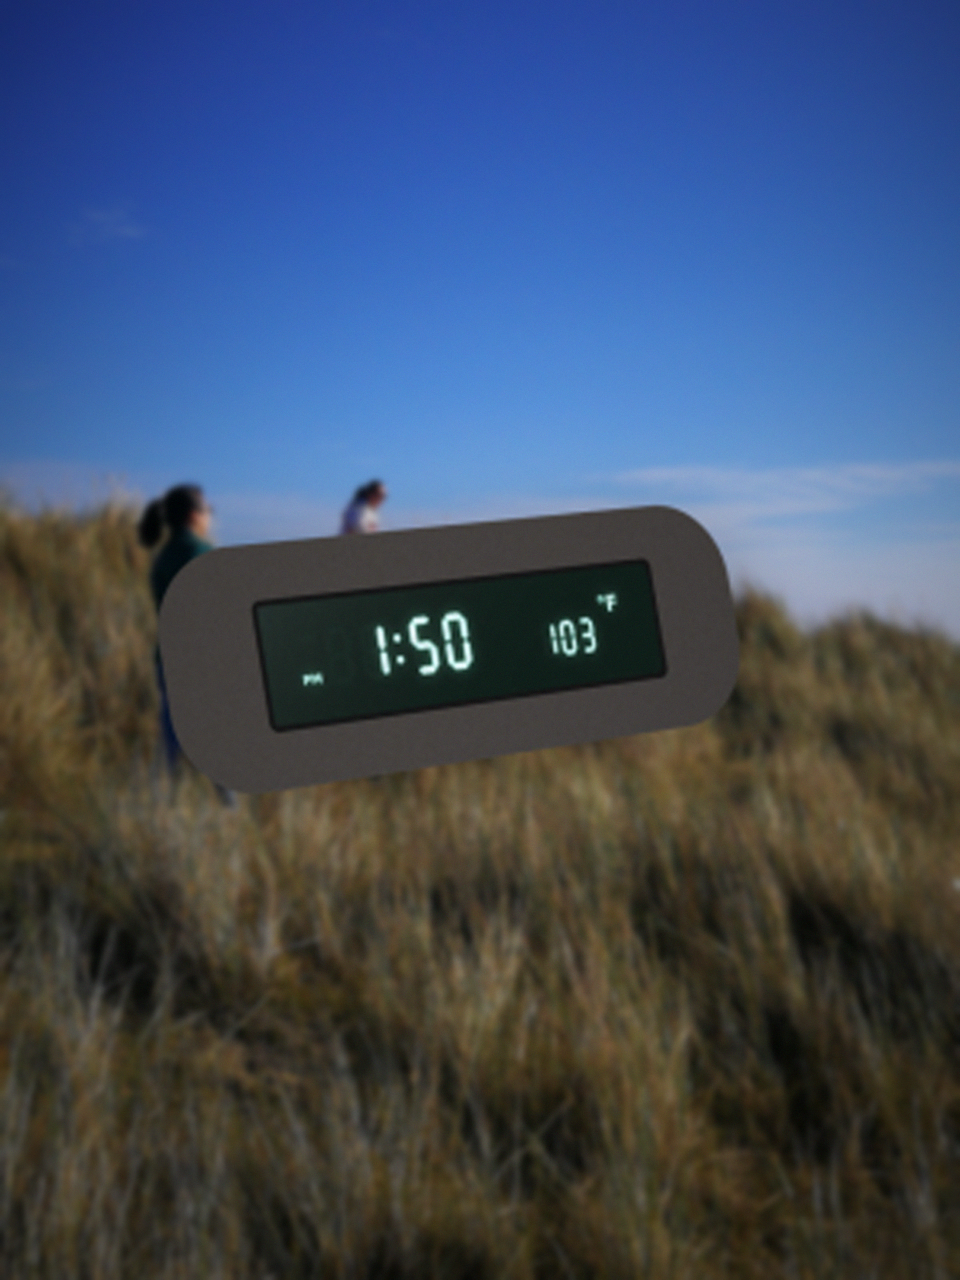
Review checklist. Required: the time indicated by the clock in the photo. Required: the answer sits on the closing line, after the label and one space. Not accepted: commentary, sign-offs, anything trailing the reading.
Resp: 1:50
